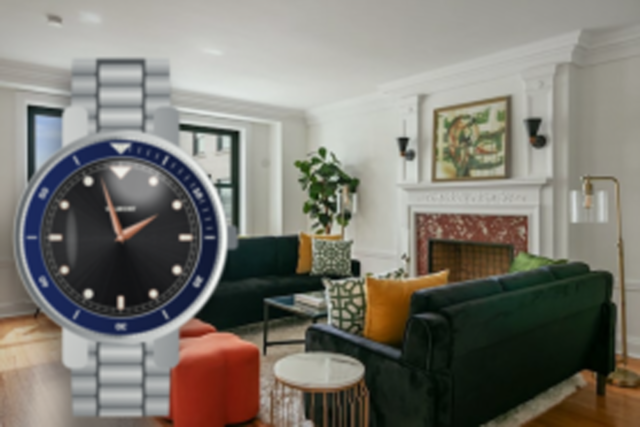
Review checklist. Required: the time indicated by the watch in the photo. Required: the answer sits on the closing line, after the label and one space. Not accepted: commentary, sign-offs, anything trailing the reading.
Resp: 1:57
